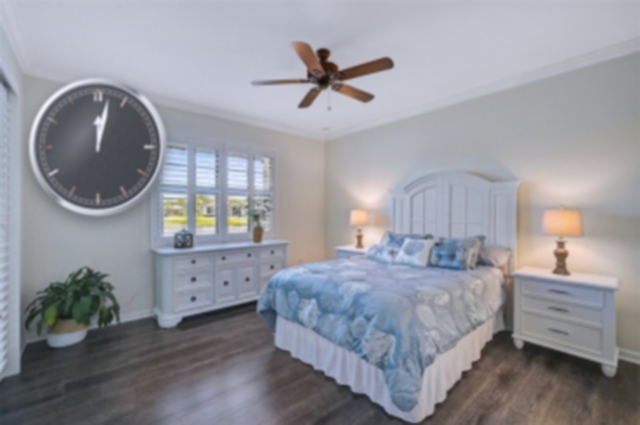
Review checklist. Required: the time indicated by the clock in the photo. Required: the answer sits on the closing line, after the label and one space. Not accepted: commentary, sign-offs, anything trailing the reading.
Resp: 12:02
